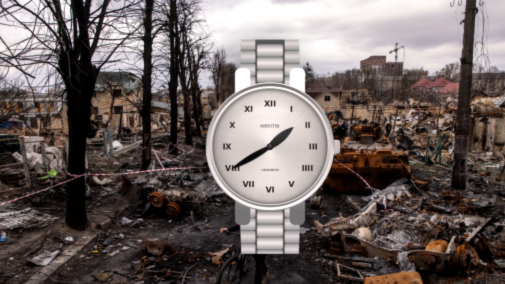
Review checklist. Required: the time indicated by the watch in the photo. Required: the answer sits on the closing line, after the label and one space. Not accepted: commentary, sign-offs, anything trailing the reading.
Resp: 1:40
